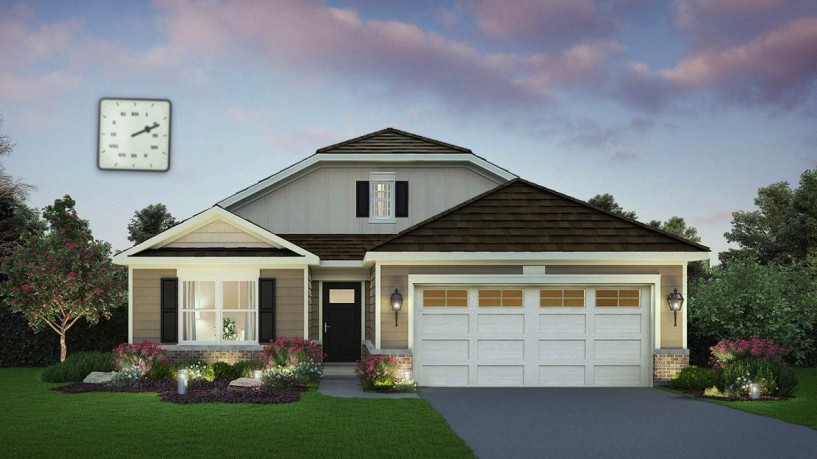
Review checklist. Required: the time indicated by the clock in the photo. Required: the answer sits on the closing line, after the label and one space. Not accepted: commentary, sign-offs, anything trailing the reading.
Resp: 2:11
